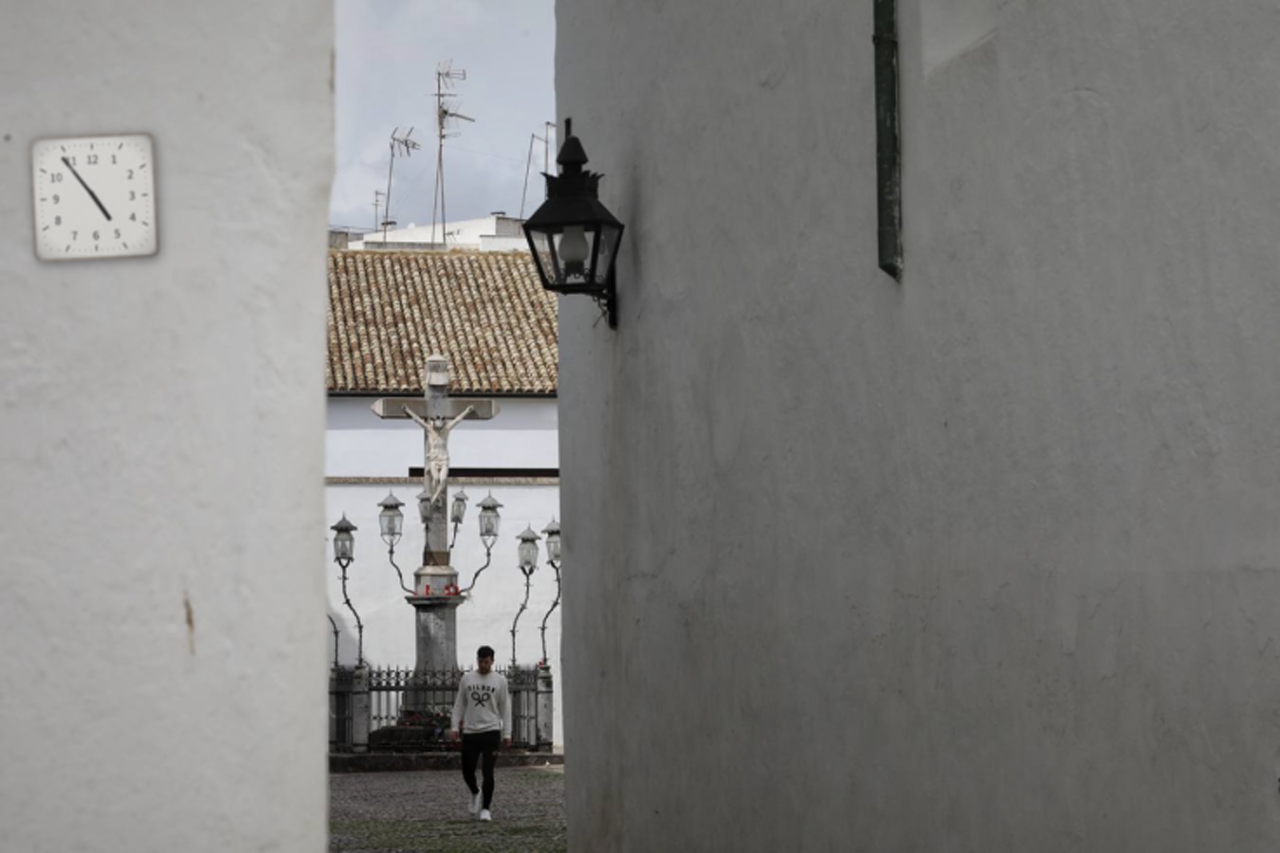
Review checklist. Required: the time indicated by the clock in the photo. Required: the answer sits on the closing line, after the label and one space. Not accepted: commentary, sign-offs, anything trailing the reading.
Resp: 4:54
